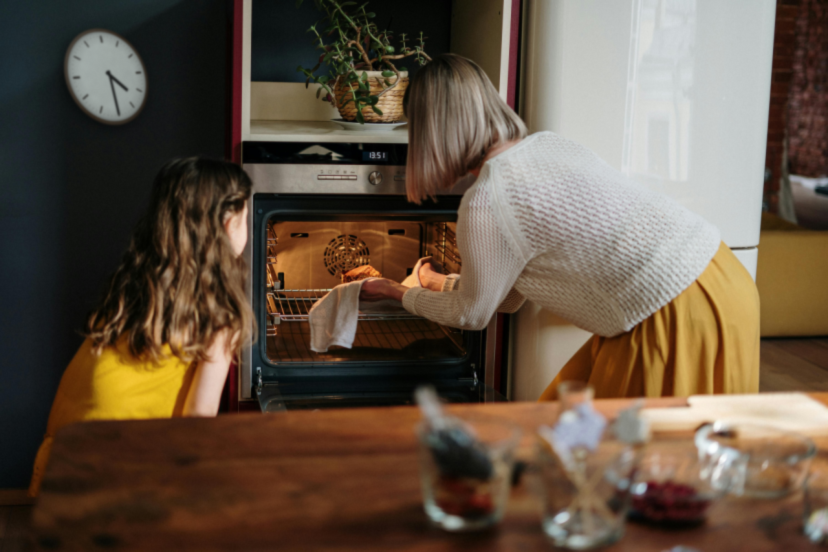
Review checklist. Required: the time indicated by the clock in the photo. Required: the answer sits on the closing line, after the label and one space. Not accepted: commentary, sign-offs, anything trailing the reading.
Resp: 4:30
